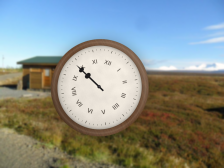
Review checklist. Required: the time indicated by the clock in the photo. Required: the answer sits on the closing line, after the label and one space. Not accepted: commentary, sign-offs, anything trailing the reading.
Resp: 9:49
